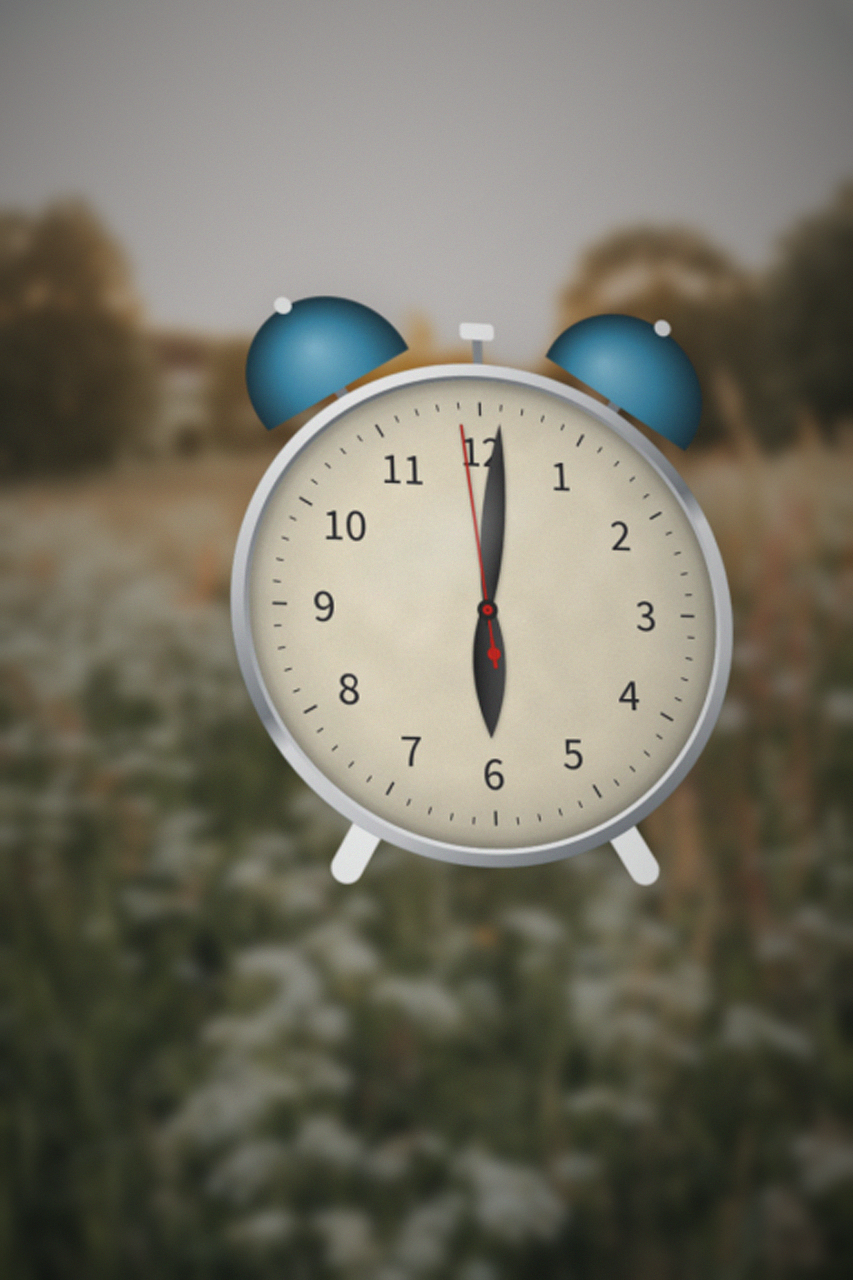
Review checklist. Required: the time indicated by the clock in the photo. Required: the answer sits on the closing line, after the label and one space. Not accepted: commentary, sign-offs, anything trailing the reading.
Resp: 6:00:59
